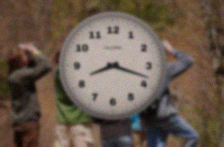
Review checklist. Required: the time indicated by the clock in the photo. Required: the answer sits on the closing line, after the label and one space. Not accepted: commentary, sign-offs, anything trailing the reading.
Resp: 8:18
